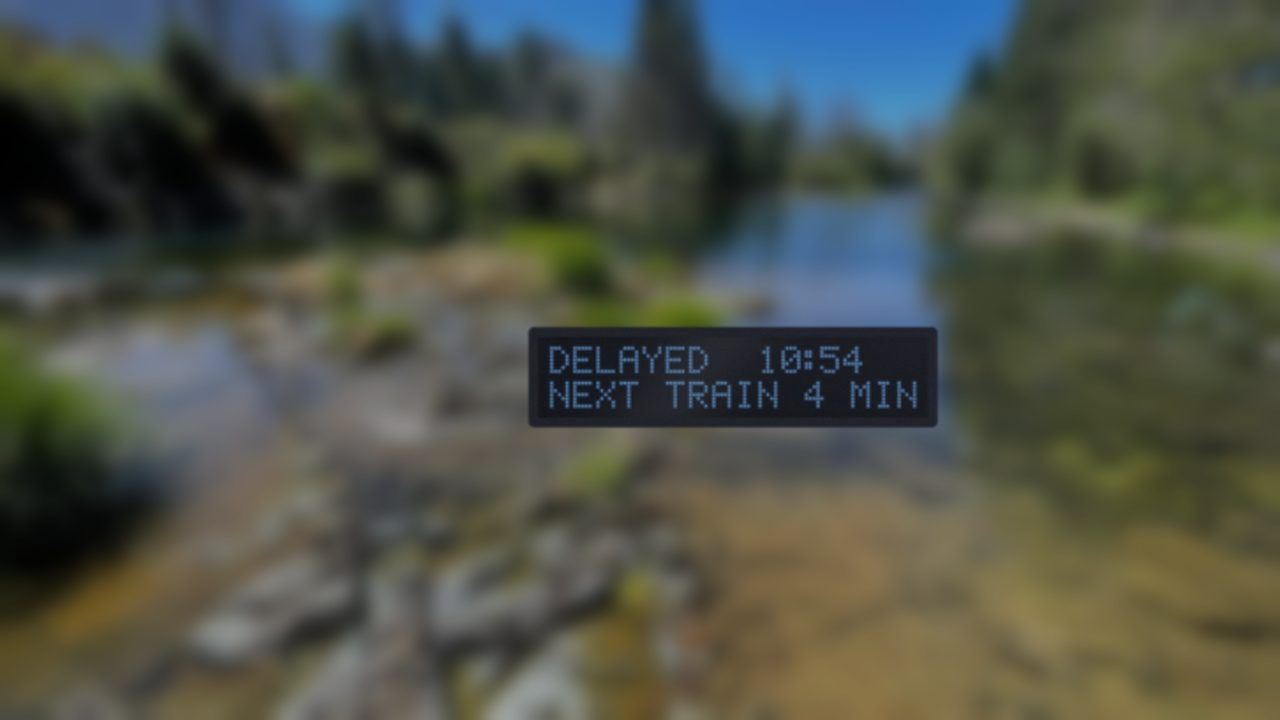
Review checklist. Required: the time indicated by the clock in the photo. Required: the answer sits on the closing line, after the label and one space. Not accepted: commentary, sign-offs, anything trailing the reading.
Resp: 10:54
